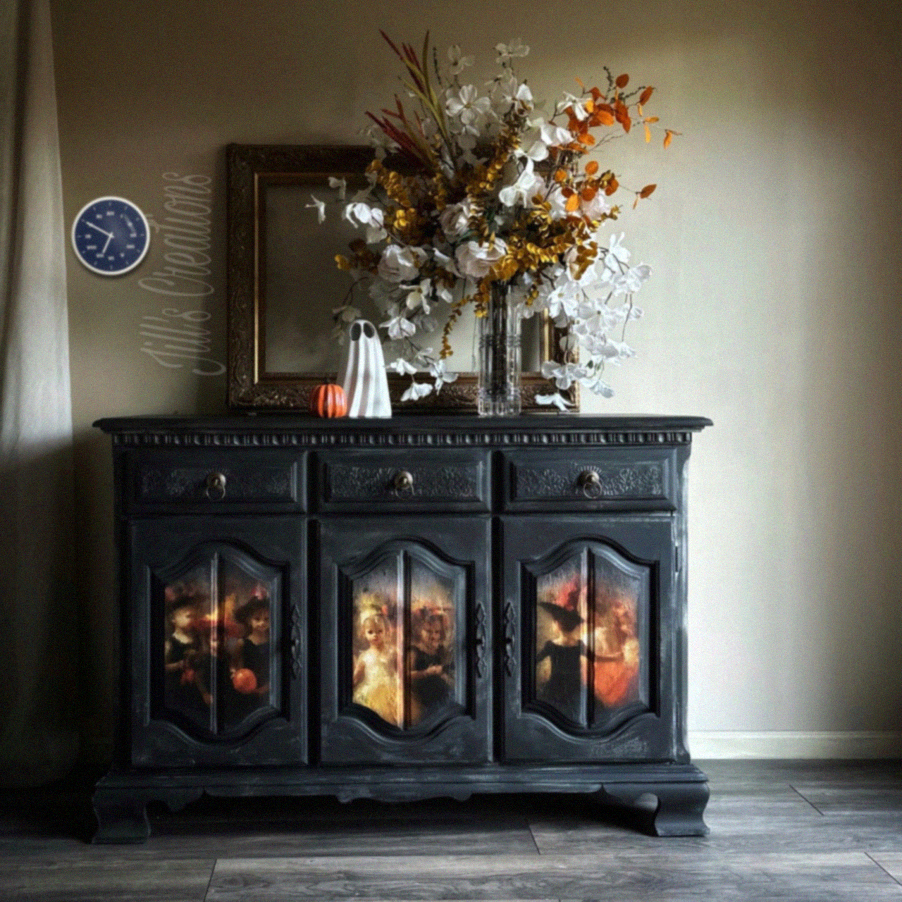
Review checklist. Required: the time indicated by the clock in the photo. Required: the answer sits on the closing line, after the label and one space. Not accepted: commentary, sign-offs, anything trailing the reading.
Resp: 6:50
